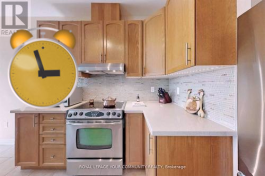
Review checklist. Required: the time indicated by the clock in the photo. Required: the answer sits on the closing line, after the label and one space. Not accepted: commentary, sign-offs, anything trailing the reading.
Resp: 2:57
